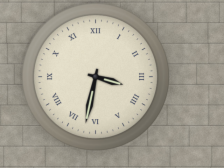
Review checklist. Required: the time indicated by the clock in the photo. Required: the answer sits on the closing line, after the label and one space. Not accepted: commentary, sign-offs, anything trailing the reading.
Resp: 3:32
